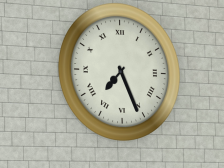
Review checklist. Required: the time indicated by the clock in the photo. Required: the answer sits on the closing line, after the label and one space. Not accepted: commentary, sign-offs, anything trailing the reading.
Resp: 7:26
